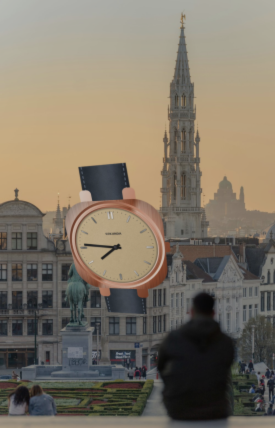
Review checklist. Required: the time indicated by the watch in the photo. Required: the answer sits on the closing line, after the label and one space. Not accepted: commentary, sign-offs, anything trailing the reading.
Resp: 7:46
